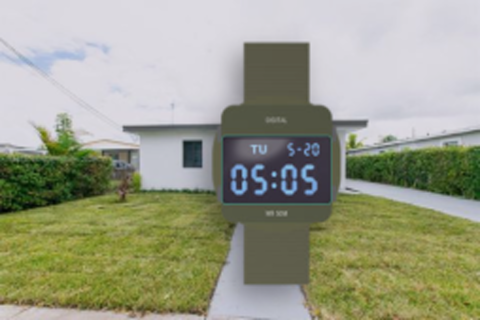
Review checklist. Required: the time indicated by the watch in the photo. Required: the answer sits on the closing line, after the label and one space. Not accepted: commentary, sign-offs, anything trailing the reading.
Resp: 5:05
